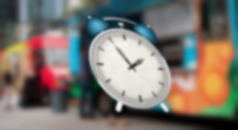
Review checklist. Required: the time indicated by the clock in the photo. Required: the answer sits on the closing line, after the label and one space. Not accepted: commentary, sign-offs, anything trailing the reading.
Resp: 1:55
